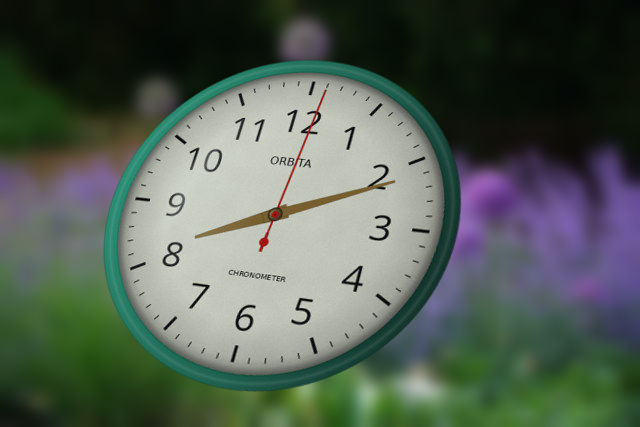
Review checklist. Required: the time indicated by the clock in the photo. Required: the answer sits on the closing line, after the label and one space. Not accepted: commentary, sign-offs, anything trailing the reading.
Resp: 8:11:01
